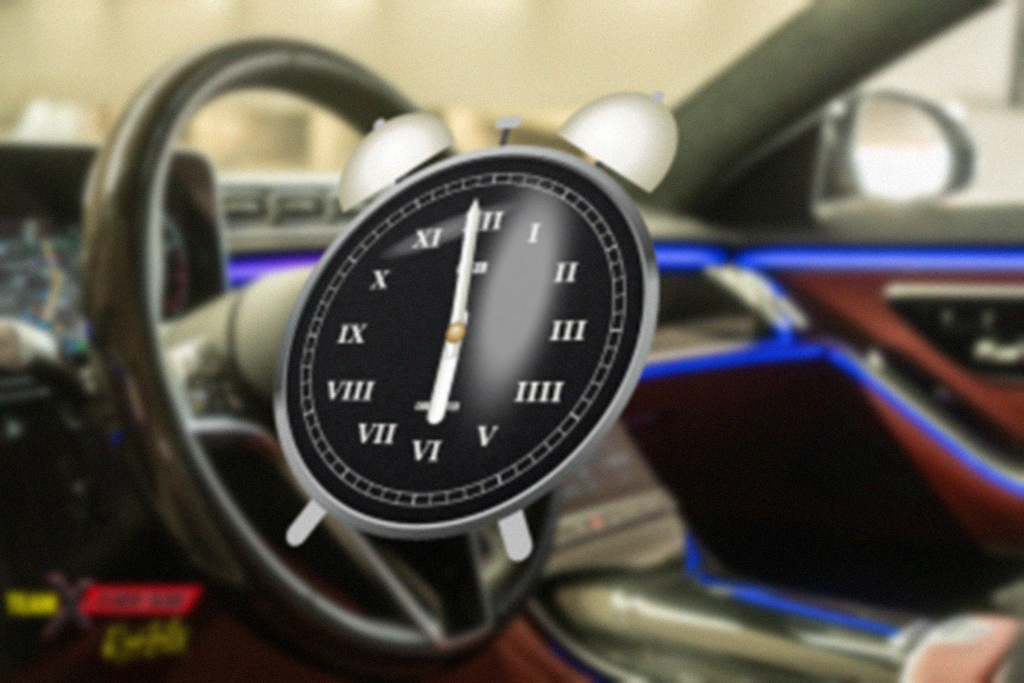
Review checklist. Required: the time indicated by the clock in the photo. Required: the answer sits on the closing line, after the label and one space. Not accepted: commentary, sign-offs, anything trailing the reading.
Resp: 5:59
